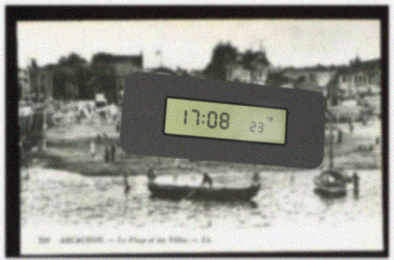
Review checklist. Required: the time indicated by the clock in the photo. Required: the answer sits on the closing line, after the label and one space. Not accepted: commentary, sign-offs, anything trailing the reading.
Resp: 17:08
